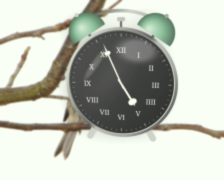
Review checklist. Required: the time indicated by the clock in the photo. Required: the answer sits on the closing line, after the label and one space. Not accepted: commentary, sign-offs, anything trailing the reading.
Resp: 4:56
